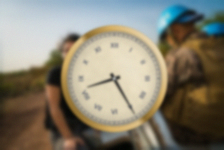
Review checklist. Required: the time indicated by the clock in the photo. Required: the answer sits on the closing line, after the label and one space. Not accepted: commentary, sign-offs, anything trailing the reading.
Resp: 8:25
